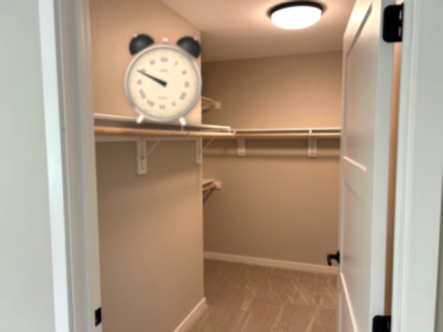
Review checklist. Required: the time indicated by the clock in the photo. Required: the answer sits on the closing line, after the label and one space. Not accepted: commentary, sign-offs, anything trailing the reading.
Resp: 9:49
